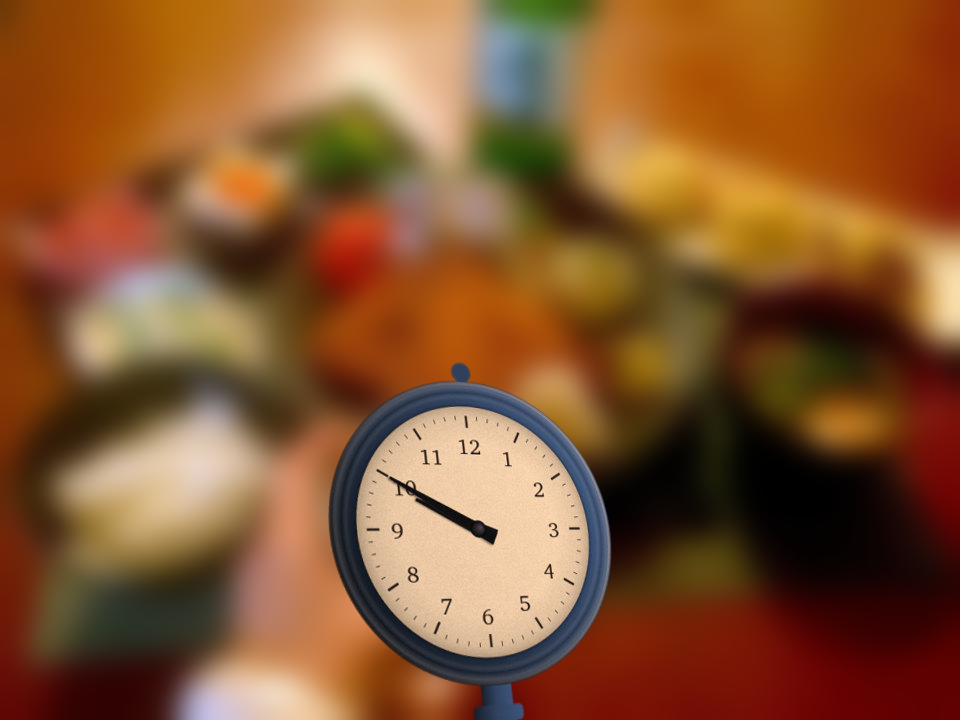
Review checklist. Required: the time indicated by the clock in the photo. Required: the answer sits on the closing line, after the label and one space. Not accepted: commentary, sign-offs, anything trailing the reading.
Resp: 9:50
